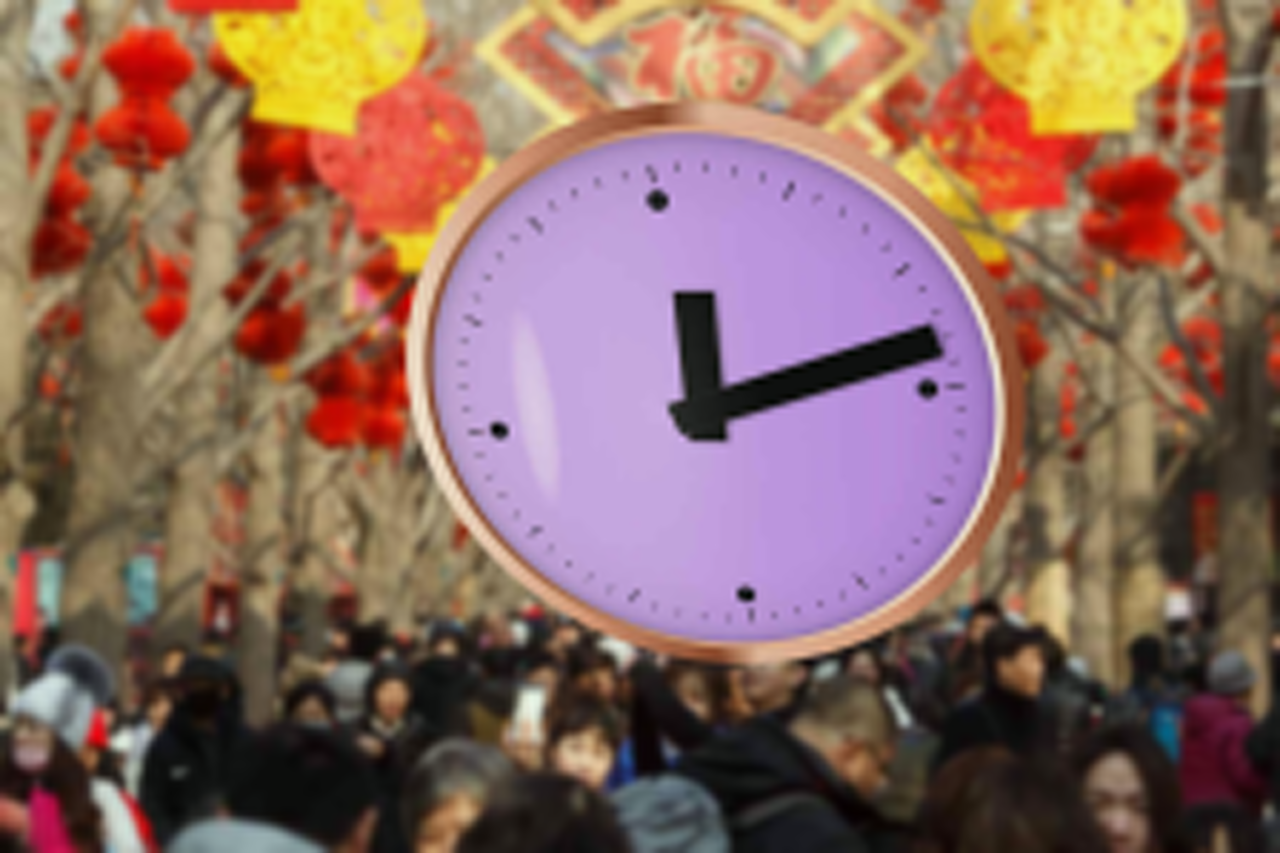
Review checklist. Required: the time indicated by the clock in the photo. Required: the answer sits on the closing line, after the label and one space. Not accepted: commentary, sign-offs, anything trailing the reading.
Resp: 12:13
